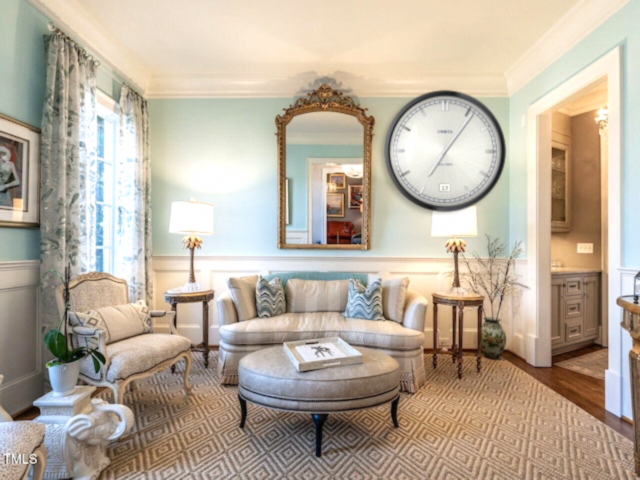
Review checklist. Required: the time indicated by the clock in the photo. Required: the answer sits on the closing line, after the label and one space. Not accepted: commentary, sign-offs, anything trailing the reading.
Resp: 7:06
